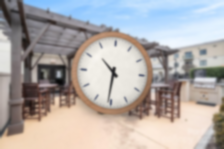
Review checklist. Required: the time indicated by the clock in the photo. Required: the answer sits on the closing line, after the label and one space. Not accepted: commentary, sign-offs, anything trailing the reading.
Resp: 10:31
